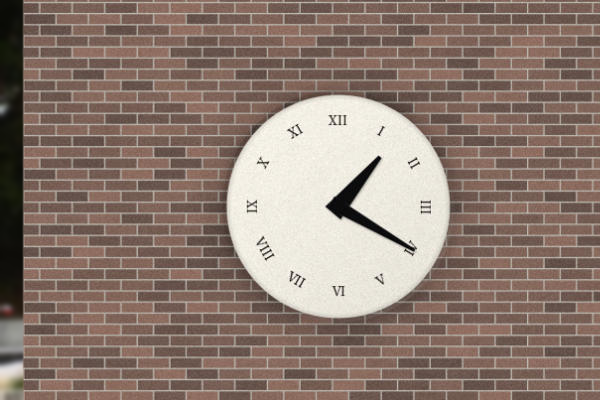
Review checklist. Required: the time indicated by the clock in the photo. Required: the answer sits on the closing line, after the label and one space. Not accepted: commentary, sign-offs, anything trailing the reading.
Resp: 1:20
